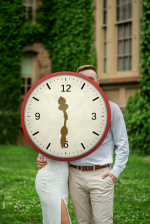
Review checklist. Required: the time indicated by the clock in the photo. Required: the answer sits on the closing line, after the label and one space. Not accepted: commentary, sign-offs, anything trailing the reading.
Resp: 11:31
